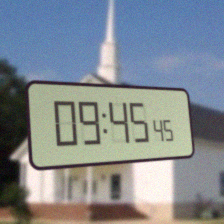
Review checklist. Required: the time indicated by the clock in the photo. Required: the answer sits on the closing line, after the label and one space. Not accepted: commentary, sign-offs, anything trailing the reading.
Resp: 9:45:45
